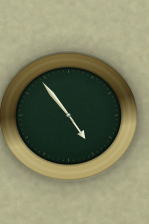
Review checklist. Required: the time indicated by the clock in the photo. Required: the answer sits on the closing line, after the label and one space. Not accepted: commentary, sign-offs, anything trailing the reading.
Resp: 4:54
